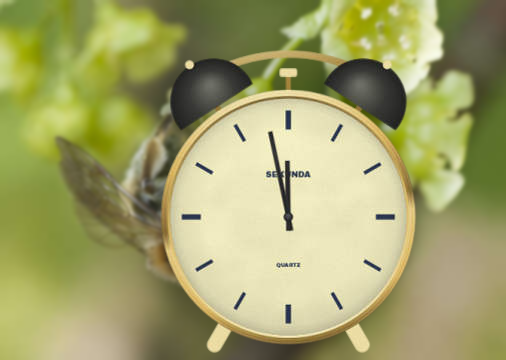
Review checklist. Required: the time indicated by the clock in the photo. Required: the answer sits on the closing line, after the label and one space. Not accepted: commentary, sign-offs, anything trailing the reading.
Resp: 11:58
